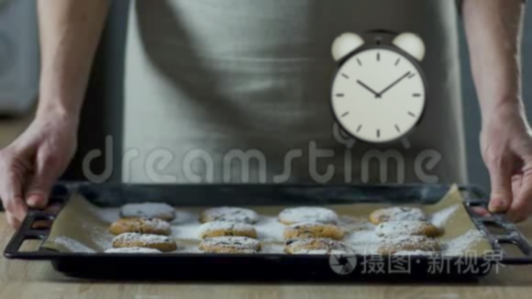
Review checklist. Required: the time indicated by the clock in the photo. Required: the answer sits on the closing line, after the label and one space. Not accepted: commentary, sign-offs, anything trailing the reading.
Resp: 10:09
